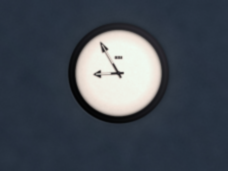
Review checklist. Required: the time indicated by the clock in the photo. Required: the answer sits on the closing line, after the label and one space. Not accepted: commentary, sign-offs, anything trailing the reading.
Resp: 8:55
